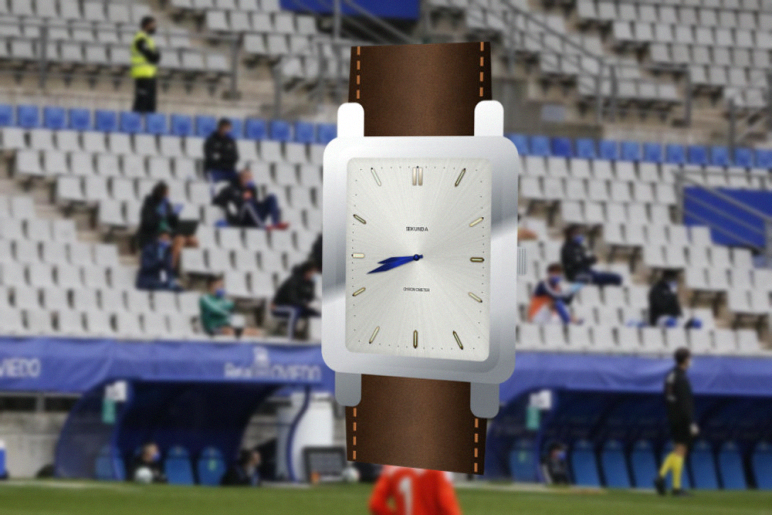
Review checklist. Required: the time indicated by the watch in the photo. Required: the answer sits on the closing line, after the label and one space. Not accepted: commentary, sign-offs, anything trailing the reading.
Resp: 8:42
